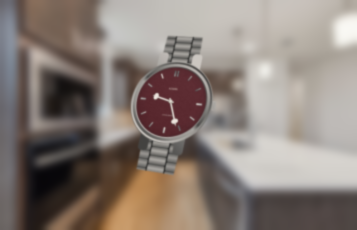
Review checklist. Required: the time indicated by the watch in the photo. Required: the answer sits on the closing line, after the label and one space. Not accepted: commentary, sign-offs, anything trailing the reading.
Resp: 9:26
